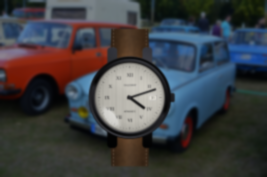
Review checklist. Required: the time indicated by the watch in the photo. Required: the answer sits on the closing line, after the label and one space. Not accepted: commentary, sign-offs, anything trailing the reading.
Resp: 4:12
